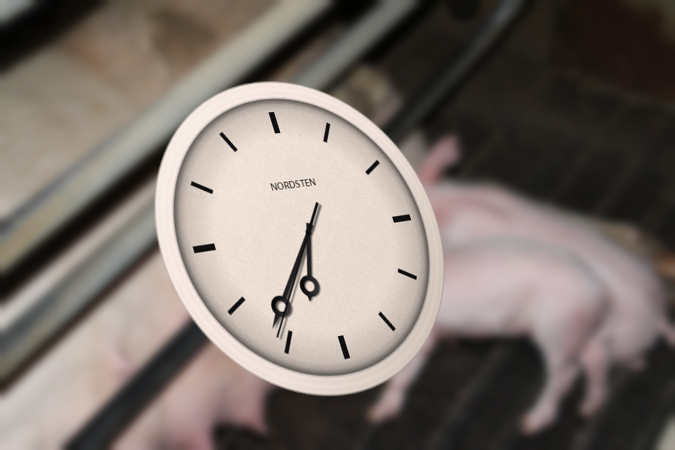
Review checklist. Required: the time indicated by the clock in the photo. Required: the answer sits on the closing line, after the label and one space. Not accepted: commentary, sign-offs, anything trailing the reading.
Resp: 6:36:36
